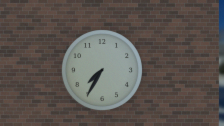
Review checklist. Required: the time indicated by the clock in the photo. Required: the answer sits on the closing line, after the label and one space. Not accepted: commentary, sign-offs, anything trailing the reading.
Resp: 7:35
